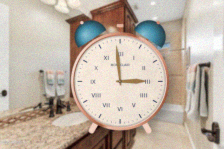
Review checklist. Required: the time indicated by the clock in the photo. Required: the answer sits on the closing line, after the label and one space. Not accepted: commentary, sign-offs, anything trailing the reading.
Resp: 2:59
